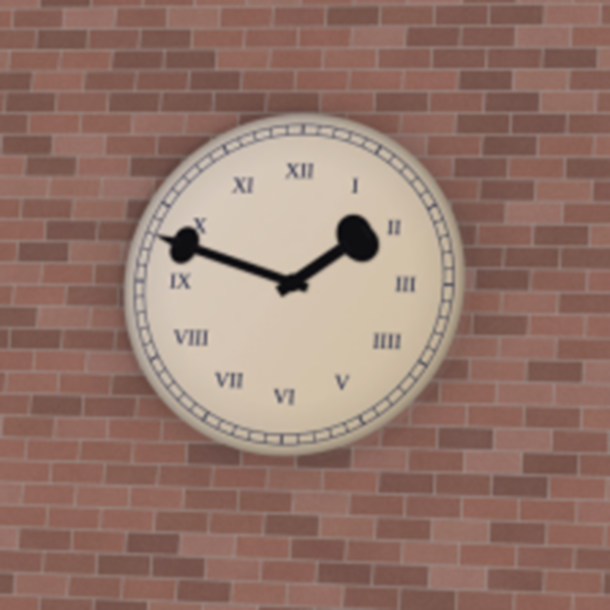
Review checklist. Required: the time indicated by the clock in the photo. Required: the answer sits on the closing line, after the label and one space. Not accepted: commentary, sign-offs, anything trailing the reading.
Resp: 1:48
